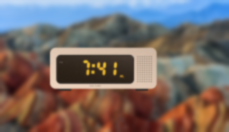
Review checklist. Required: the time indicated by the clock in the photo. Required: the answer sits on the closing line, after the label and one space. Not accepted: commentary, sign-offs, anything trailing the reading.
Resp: 7:41
